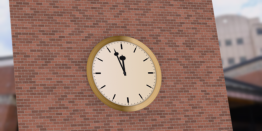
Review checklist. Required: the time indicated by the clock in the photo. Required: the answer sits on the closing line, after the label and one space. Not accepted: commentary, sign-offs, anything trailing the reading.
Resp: 11:57
